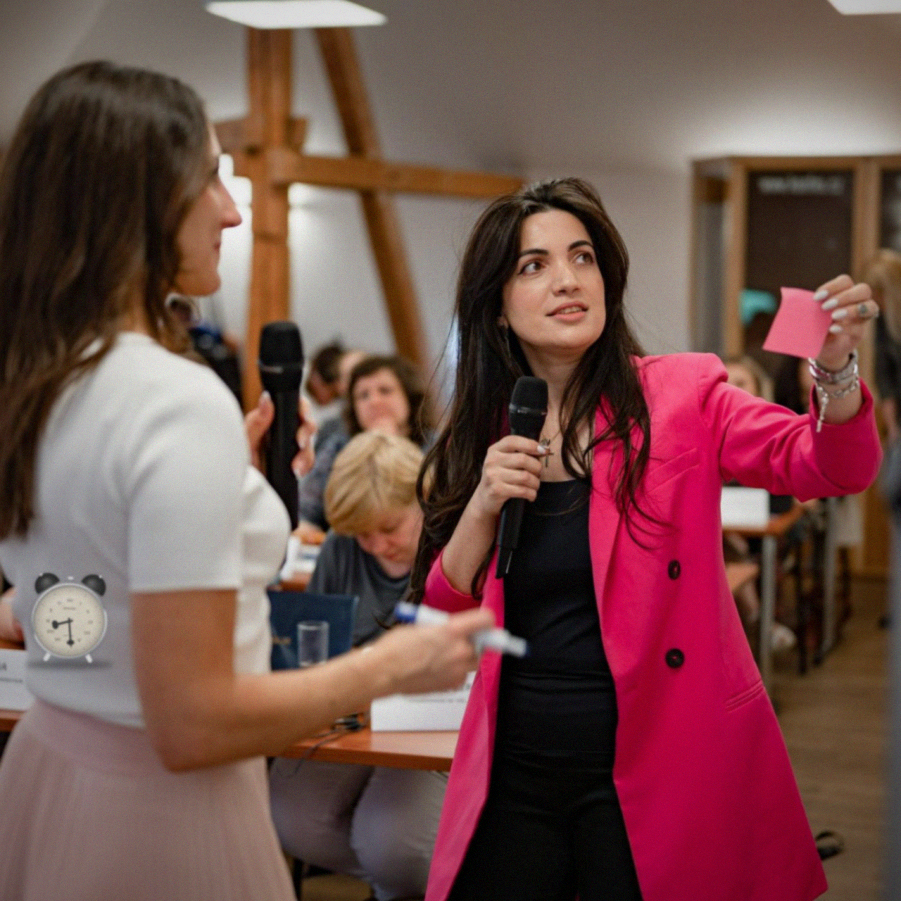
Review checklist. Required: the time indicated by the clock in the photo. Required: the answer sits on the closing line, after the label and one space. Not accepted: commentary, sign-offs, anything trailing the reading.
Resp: 8:29
